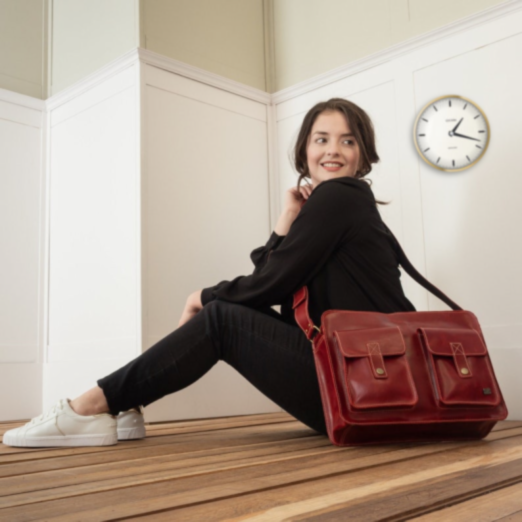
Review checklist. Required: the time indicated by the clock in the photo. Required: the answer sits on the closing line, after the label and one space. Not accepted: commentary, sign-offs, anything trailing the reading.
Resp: 1:18
